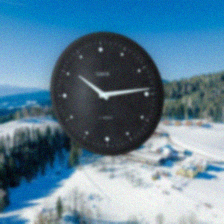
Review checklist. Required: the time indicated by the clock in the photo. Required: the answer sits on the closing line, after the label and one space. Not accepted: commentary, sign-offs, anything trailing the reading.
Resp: 10:14
